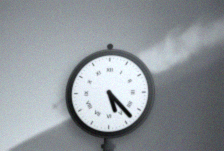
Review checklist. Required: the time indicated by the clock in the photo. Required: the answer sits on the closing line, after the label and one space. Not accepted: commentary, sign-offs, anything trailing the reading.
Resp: 5:23
